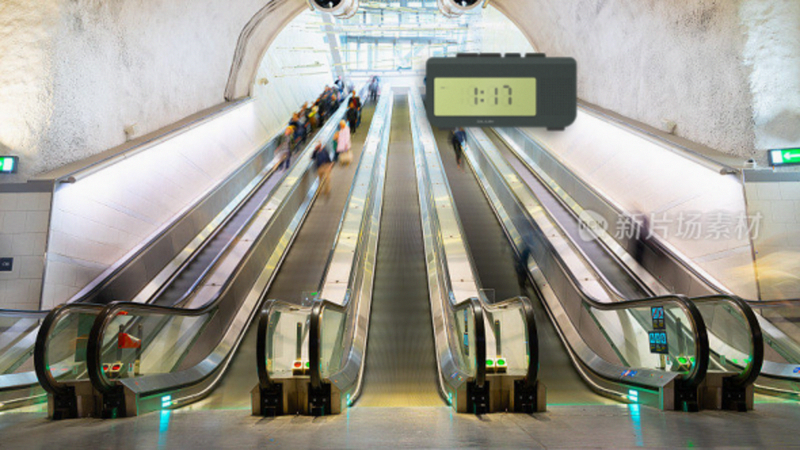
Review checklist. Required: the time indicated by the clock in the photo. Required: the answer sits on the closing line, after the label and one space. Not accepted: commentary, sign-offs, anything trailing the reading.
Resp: 1:17
